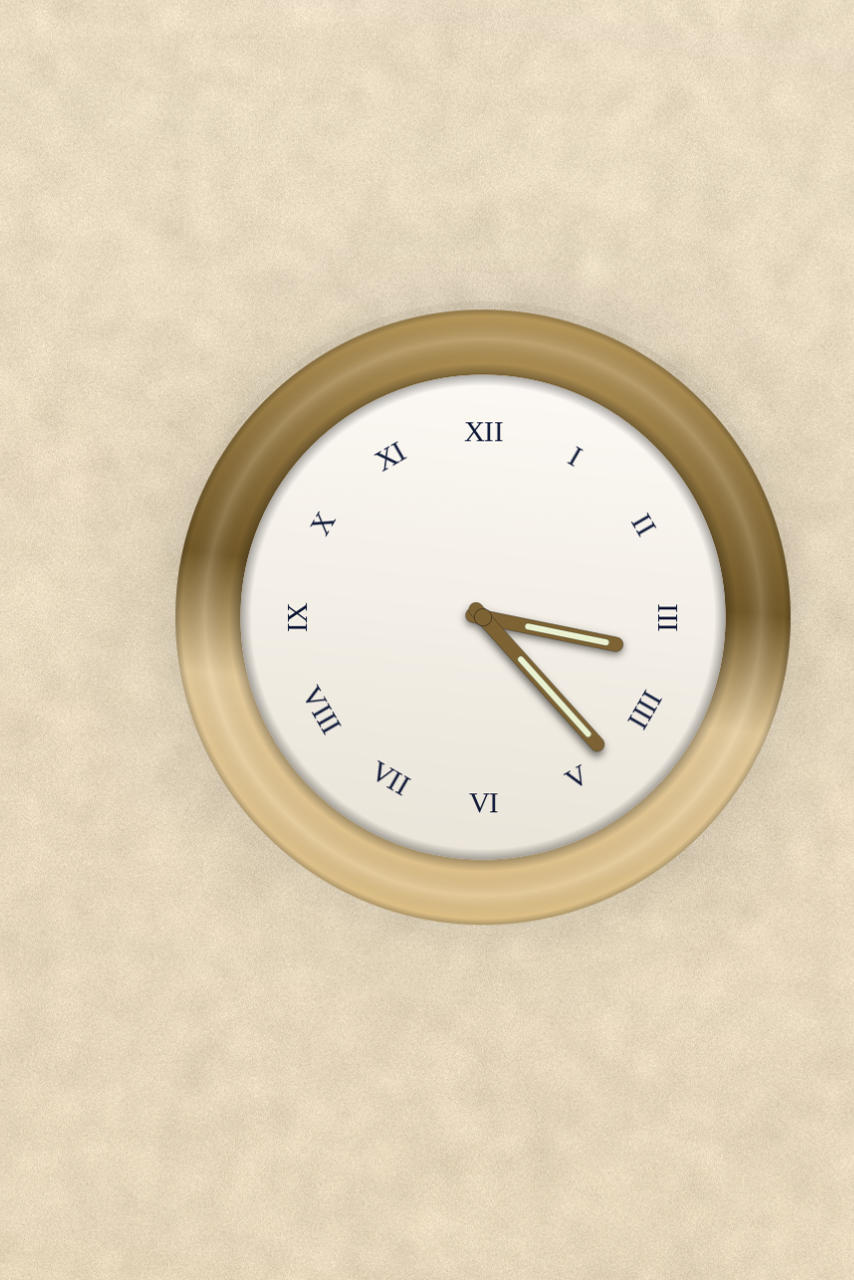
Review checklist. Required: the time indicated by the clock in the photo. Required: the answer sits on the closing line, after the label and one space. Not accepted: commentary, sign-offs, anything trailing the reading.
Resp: 3:23
